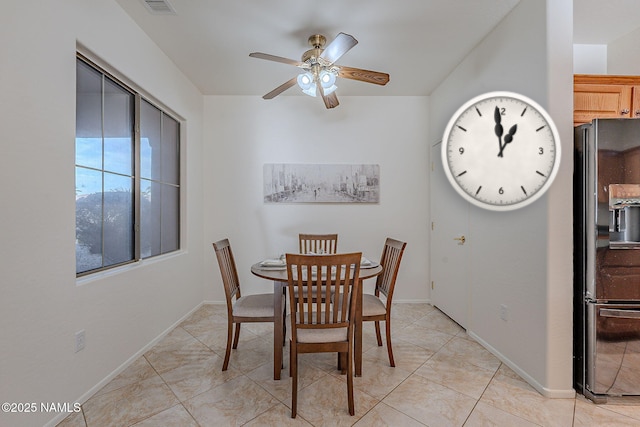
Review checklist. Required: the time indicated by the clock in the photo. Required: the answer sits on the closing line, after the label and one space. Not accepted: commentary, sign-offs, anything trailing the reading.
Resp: 12:59
